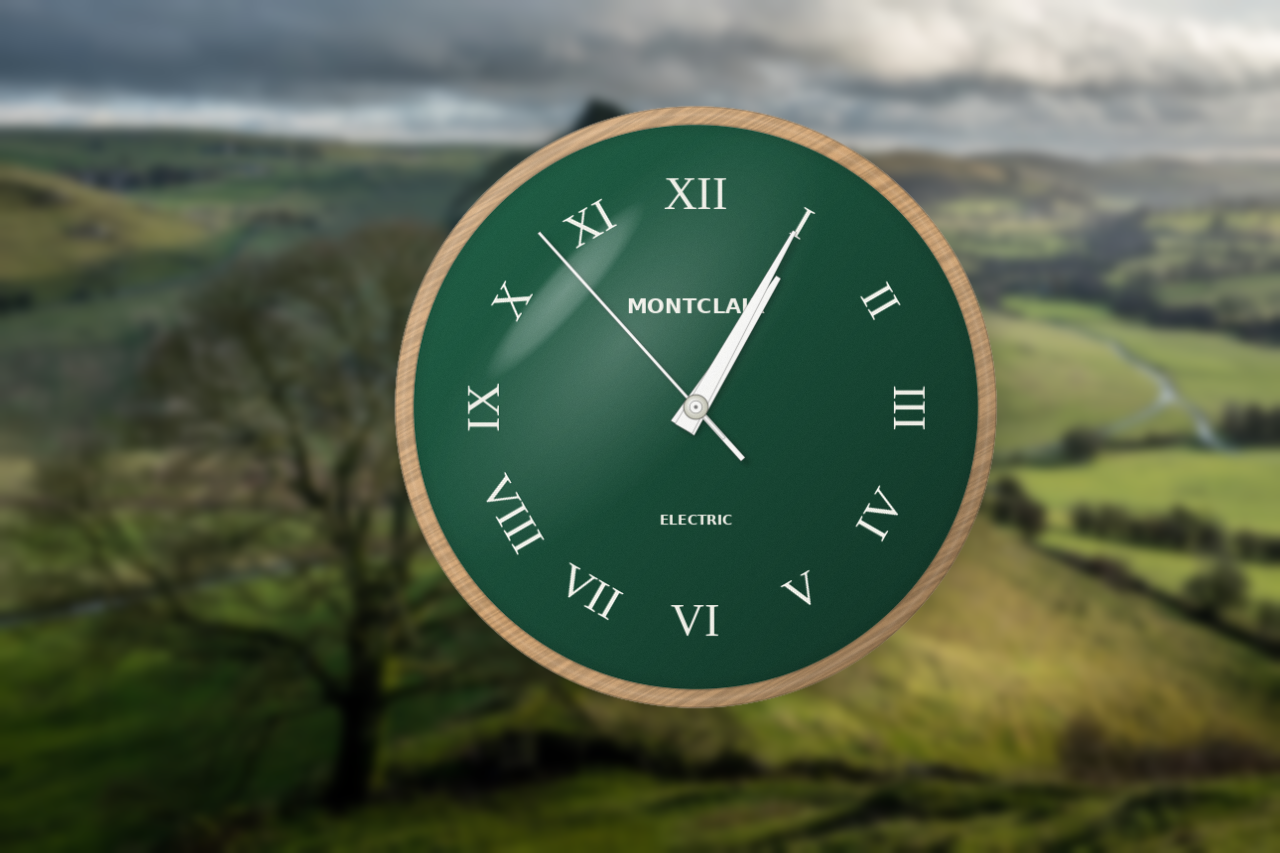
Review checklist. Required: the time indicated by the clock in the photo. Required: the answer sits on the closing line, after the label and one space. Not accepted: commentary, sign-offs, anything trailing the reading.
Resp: 1:04:53
